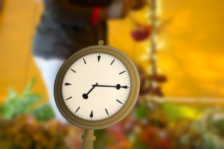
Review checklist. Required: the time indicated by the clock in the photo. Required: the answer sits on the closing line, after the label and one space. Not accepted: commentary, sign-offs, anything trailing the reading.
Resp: 7:15
